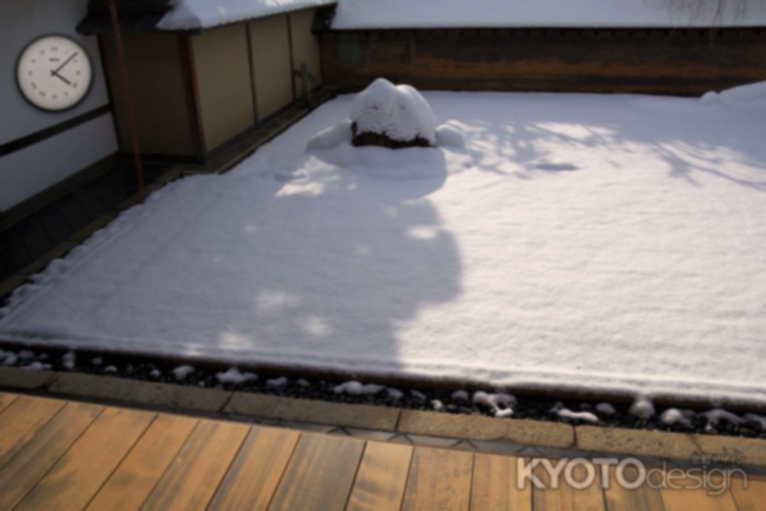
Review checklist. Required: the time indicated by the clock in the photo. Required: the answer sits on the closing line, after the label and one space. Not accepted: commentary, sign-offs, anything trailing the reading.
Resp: 4:08
